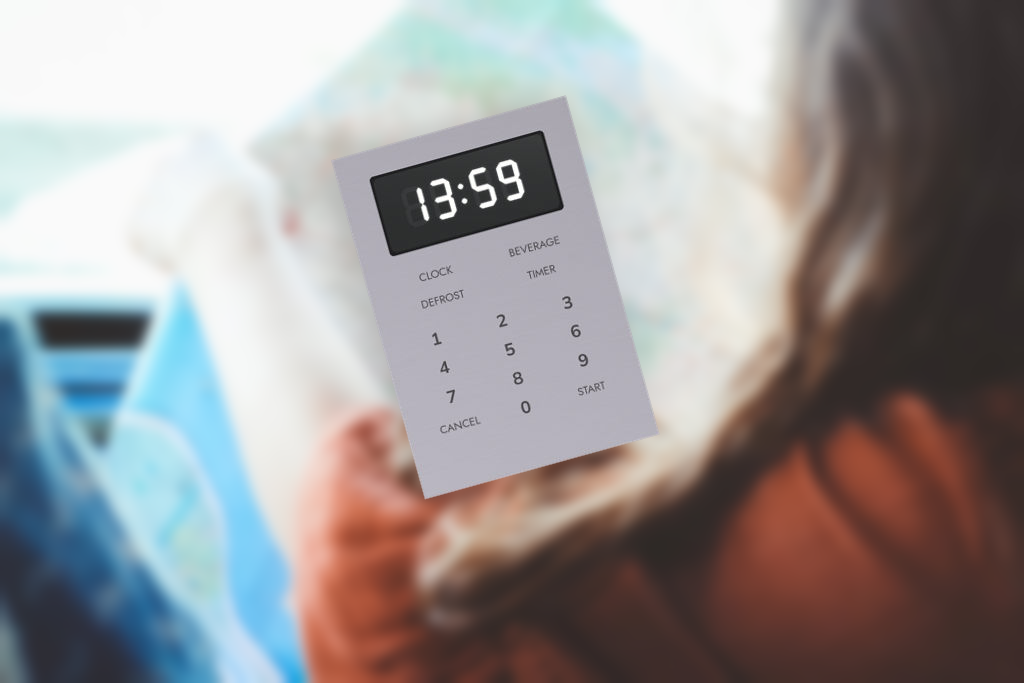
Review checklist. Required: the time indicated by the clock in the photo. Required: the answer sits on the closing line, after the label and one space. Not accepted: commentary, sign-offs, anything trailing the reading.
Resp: 13:59
